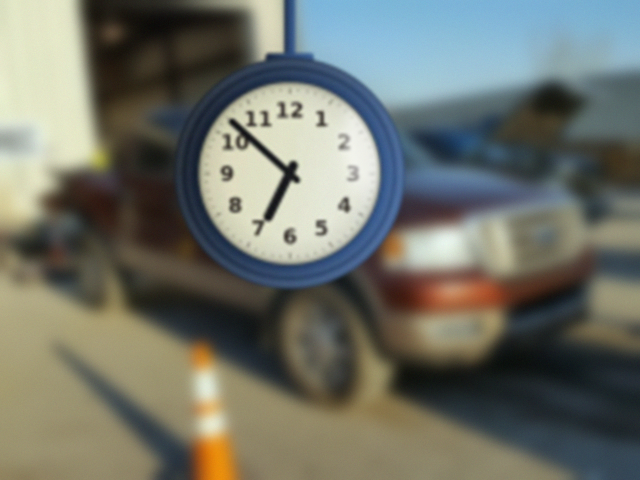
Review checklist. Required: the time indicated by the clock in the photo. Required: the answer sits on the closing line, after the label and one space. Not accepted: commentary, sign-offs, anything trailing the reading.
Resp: 6:52
